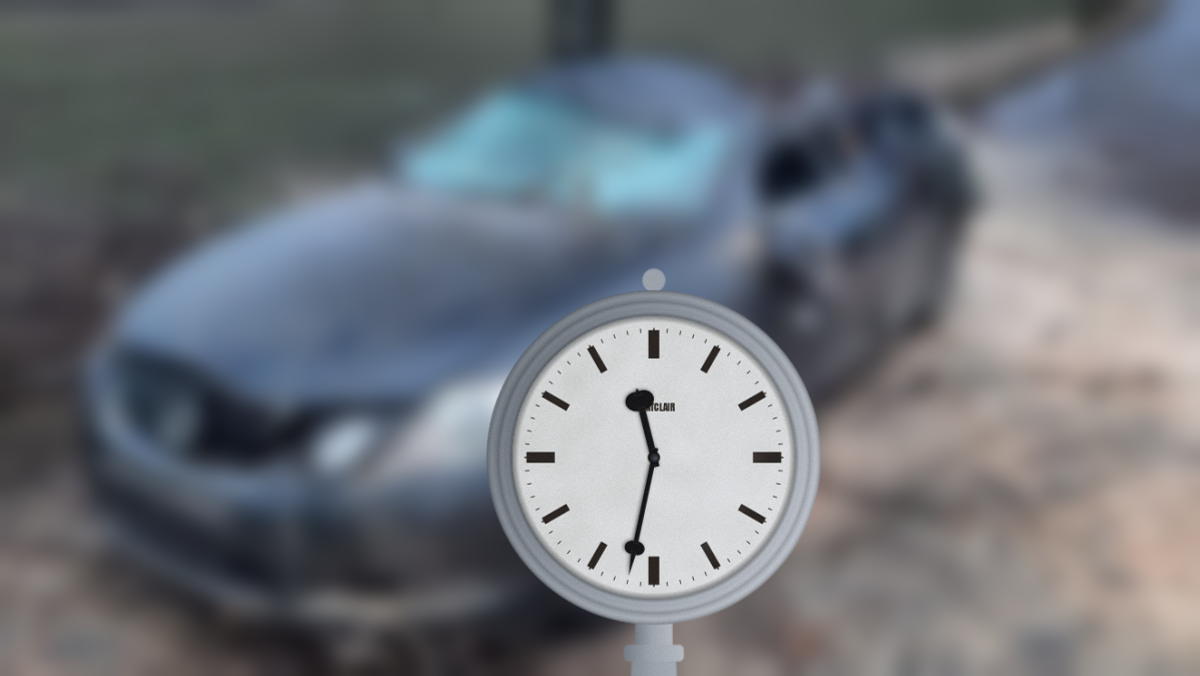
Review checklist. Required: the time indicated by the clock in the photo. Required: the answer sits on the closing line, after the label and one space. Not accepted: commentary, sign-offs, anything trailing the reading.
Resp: 11:32
